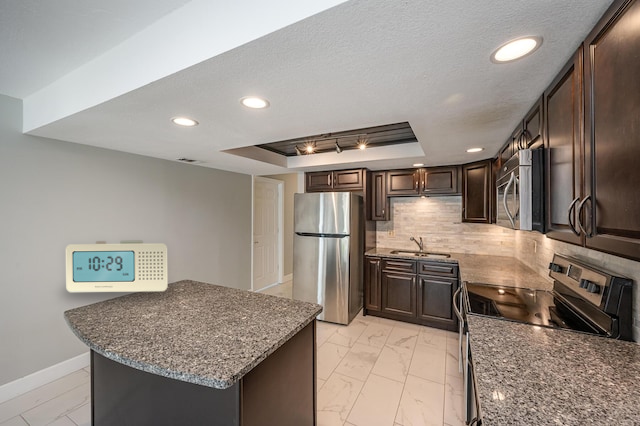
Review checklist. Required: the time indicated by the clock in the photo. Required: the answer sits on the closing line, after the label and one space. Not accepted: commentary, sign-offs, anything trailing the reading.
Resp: 10:29
